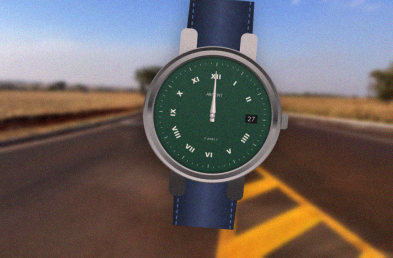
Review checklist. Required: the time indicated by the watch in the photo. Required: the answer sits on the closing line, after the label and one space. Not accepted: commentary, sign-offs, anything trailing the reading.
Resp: 12:00
